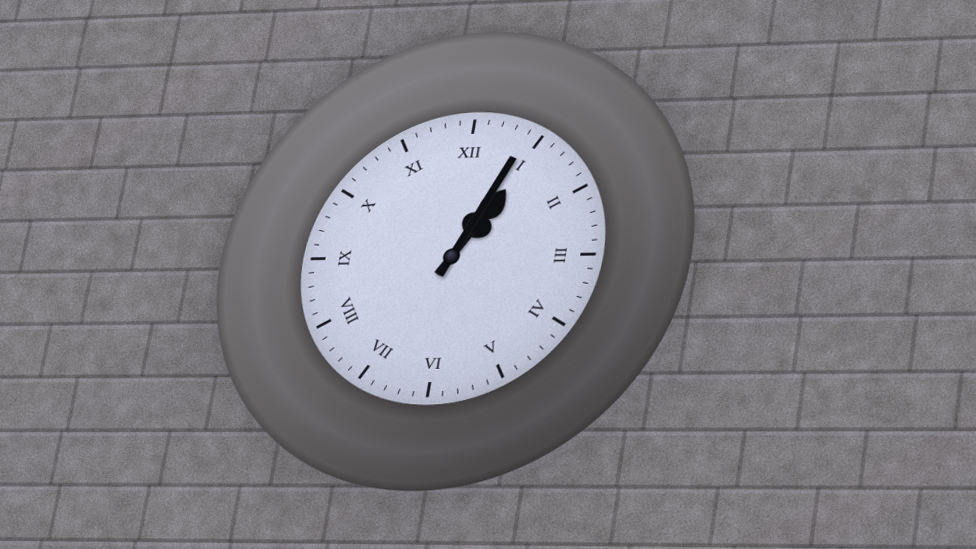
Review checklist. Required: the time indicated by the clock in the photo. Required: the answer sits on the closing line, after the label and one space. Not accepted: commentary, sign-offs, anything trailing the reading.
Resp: 1:04
